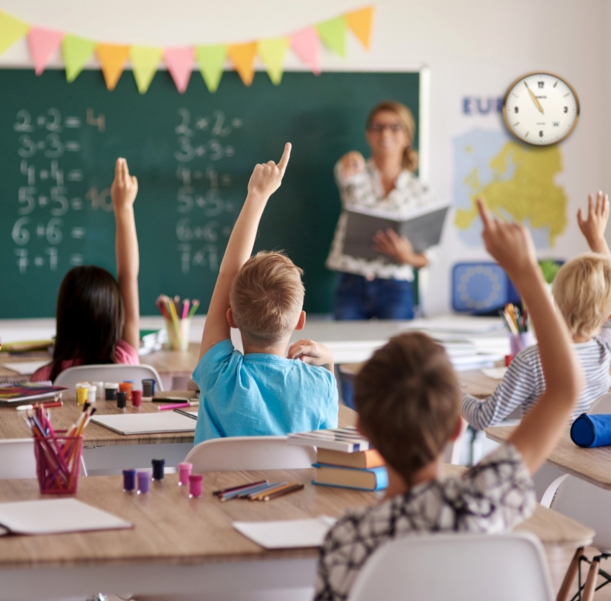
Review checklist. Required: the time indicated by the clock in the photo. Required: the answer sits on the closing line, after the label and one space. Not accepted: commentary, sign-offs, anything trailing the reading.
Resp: 10:55
